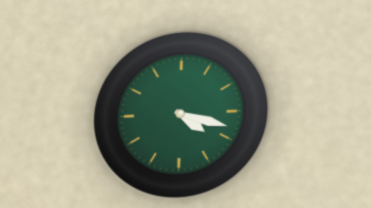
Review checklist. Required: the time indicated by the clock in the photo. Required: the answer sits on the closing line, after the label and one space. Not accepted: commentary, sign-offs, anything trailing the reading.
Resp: 4:18
